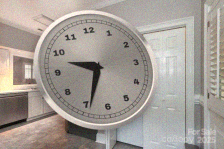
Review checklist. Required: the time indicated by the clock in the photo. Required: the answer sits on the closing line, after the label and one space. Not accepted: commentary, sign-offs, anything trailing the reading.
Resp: 9:34
